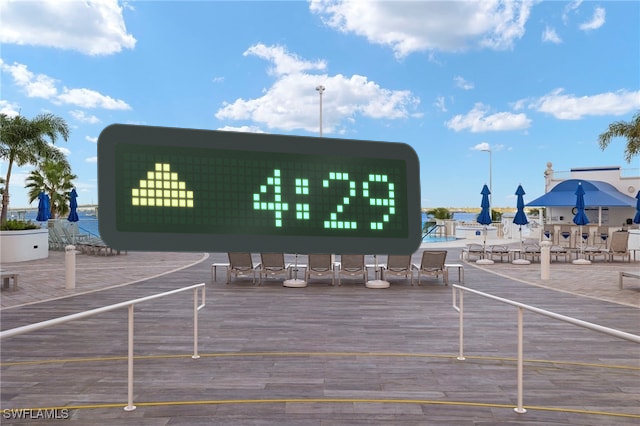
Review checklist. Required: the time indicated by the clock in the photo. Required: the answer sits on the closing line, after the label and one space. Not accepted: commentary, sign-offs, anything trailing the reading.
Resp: 4:29
